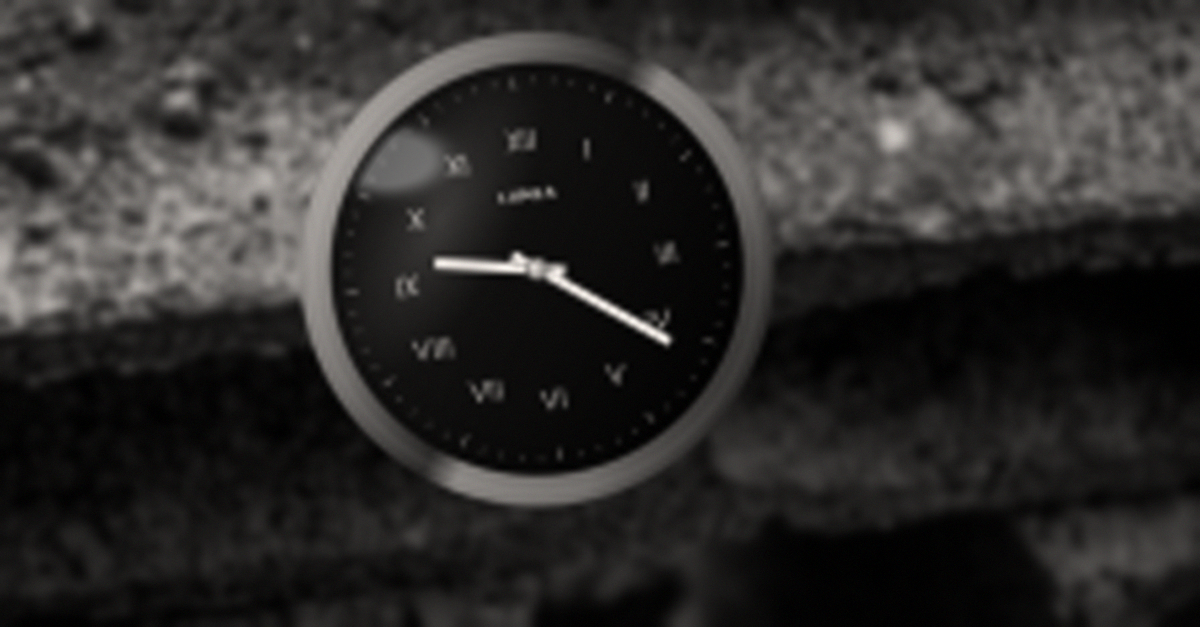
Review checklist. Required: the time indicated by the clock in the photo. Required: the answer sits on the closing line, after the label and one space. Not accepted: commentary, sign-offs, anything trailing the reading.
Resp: 9:21
